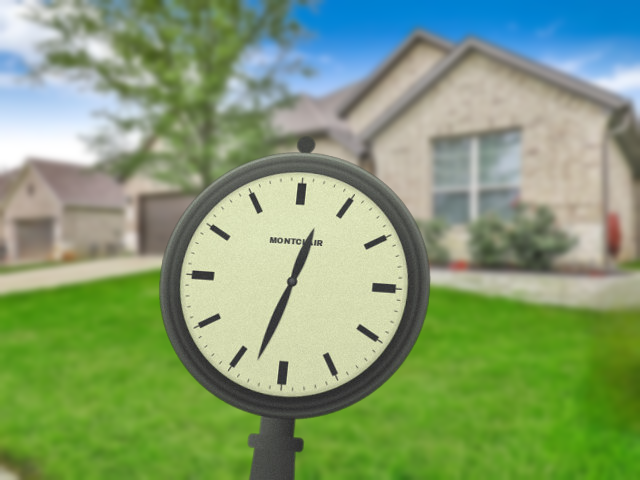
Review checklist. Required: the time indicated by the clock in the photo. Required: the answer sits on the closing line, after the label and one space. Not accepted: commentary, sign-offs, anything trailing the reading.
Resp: 12:33
